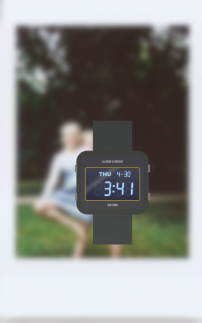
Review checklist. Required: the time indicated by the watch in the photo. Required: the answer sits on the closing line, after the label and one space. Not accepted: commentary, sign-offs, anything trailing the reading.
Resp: 3:41
